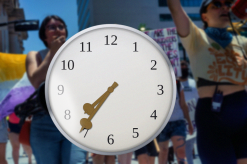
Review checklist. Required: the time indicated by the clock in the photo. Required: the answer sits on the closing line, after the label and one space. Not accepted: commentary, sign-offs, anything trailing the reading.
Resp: 7:36
